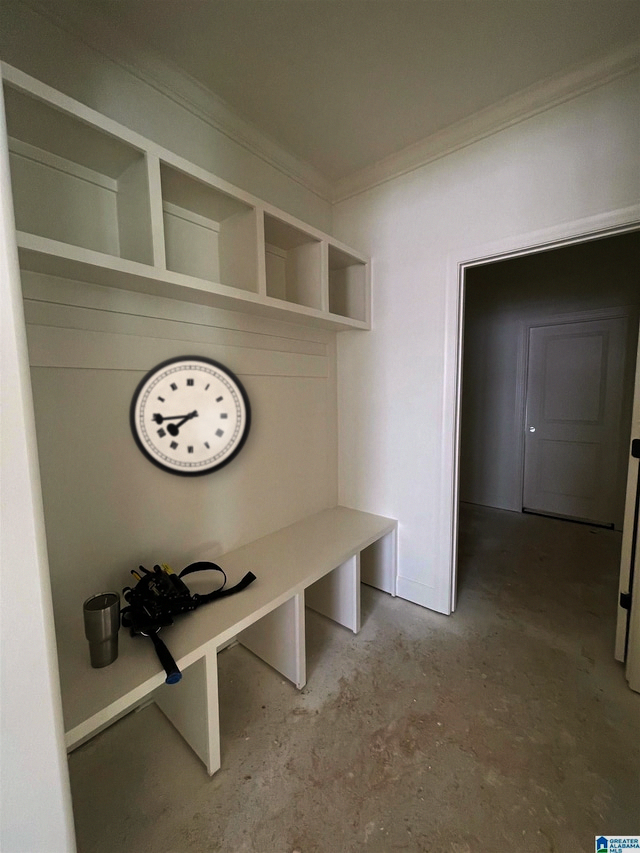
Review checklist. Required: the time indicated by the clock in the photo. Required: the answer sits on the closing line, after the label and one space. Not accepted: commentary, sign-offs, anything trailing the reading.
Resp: 7:44
